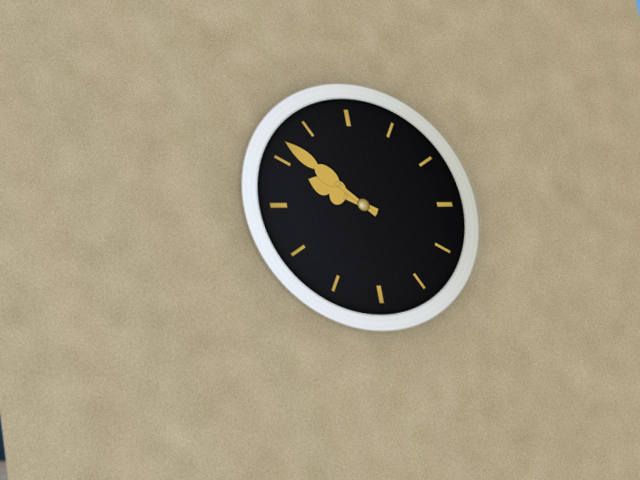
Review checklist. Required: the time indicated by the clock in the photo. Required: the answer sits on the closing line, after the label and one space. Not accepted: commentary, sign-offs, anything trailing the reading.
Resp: 9:52
